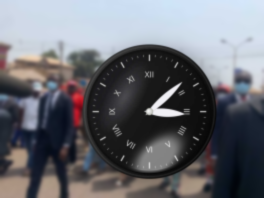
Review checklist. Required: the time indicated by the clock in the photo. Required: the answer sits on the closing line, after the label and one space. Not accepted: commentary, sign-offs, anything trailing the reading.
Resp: 3:08
